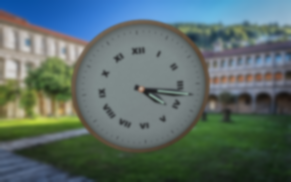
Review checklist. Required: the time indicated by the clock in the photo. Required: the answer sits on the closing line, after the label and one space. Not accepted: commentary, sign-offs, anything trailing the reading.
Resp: 4:17
